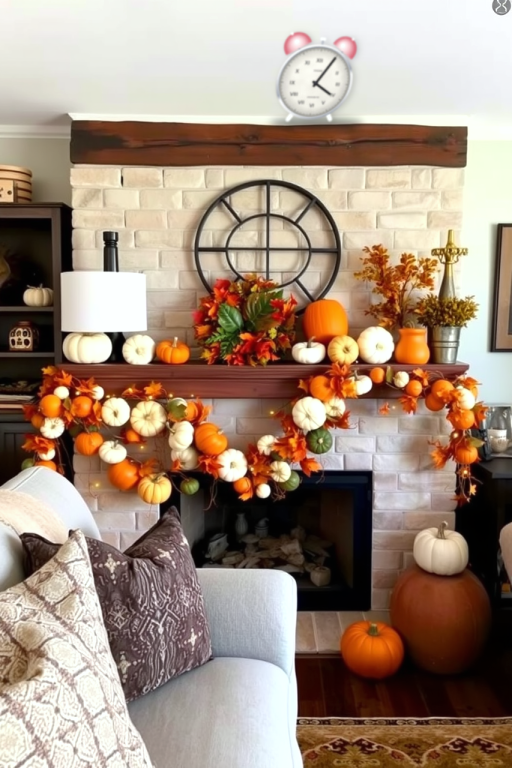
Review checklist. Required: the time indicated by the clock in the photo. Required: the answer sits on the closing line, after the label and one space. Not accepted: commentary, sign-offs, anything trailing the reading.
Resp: 4:05
